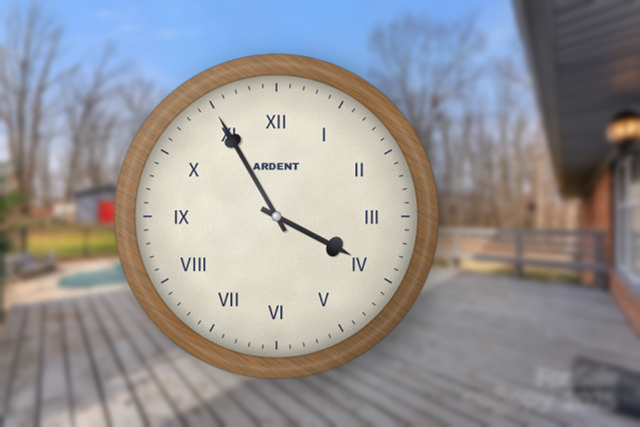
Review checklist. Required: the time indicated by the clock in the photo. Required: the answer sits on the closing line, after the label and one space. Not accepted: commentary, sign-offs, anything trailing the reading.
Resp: 3:55
